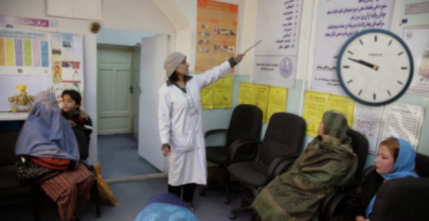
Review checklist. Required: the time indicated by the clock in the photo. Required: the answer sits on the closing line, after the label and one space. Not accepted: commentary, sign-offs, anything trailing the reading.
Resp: 9:48
